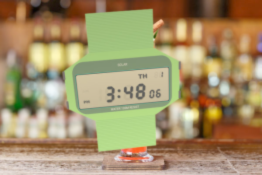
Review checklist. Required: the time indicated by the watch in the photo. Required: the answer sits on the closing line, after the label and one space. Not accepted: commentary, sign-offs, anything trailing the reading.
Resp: 3:48:06
